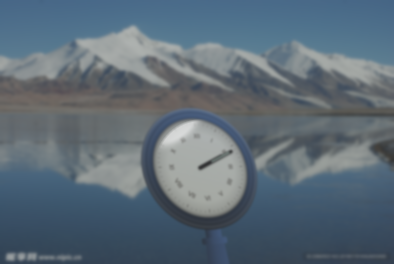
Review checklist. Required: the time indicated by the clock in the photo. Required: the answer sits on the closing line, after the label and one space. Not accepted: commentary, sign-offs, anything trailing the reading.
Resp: 2:11
